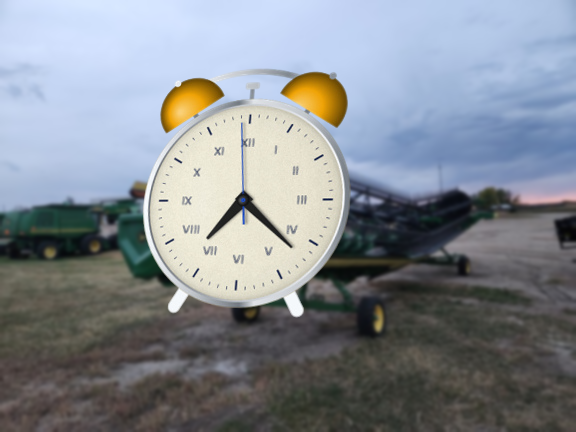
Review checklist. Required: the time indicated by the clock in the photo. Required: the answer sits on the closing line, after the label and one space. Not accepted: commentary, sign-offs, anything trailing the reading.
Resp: 7:21:59
